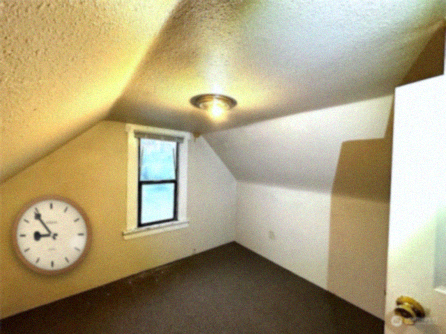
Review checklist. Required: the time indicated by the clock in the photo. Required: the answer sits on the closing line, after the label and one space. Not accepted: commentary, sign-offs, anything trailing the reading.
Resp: 8:54
